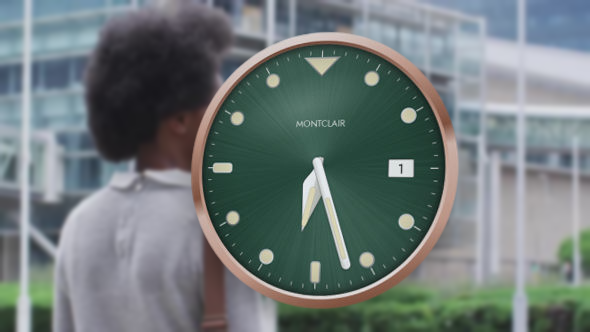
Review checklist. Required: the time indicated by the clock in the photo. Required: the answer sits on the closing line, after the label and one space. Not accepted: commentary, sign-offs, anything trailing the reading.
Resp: 6:27
